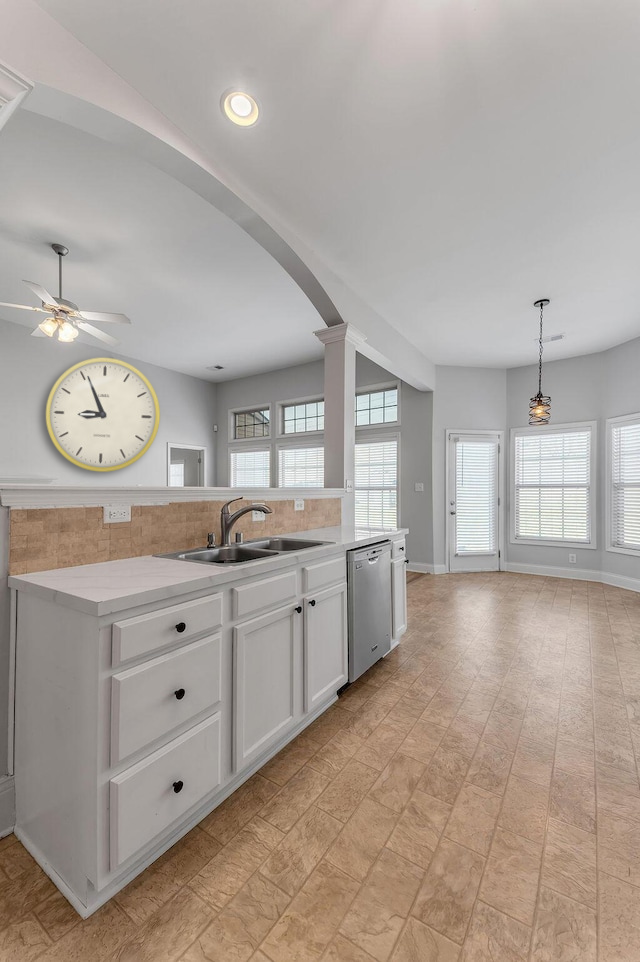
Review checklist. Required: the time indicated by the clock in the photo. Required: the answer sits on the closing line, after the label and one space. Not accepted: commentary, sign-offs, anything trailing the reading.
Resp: 8:56
